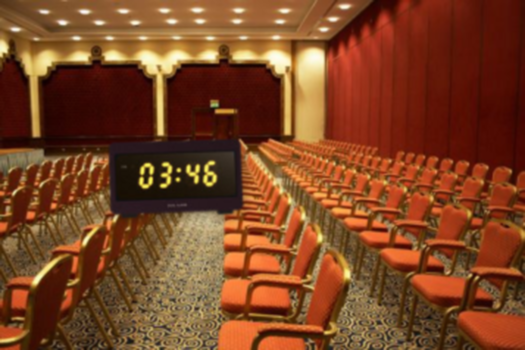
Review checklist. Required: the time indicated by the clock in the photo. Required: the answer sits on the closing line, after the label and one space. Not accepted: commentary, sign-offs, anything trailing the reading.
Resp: 3:46
